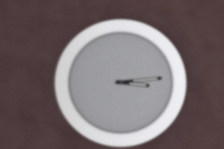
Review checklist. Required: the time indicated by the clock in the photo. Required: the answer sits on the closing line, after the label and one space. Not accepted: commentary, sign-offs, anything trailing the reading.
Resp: 3:14
